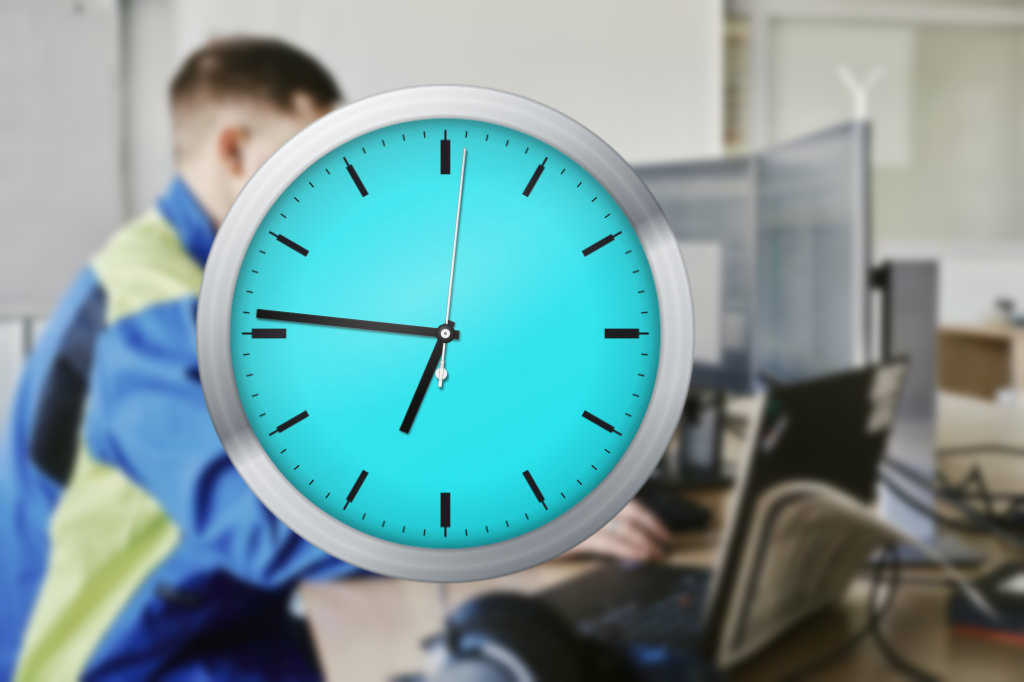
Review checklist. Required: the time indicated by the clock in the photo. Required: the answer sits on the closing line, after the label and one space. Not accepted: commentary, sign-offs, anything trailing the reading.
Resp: 6:46:01
